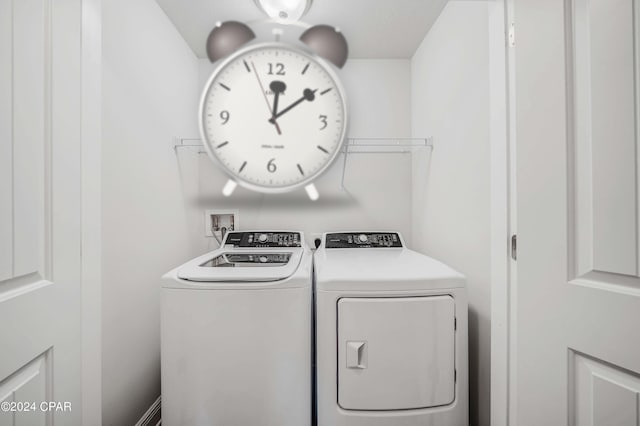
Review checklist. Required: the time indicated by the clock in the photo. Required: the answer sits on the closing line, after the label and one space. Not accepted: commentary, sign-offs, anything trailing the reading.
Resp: 12:08:56
